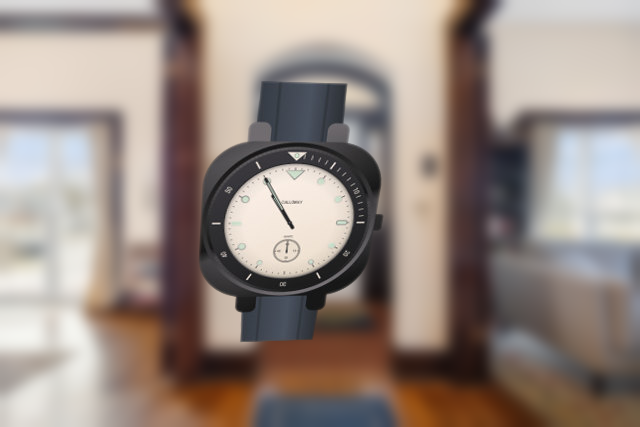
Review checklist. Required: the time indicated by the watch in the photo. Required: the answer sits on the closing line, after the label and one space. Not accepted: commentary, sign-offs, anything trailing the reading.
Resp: 10:55
